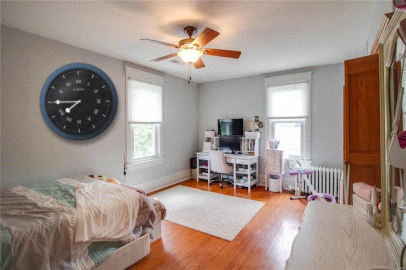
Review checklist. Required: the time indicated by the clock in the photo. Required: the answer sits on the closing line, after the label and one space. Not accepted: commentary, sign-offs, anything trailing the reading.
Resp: 7:45
